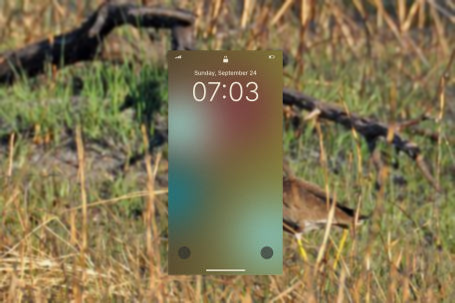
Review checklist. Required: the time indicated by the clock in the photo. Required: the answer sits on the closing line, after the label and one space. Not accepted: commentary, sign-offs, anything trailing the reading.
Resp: 7:03
